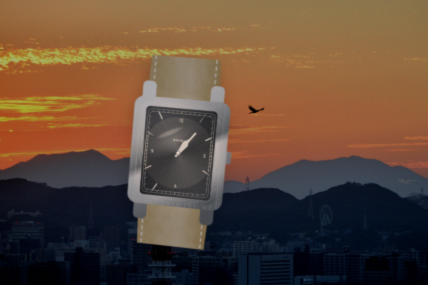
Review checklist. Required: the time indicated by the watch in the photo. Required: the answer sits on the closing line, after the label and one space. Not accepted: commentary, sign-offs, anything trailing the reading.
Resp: 1:06
